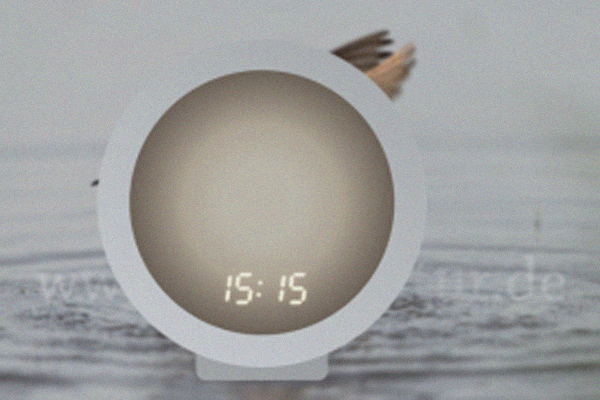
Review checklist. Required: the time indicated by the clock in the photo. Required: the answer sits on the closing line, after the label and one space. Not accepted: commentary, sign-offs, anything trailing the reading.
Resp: 15:15
